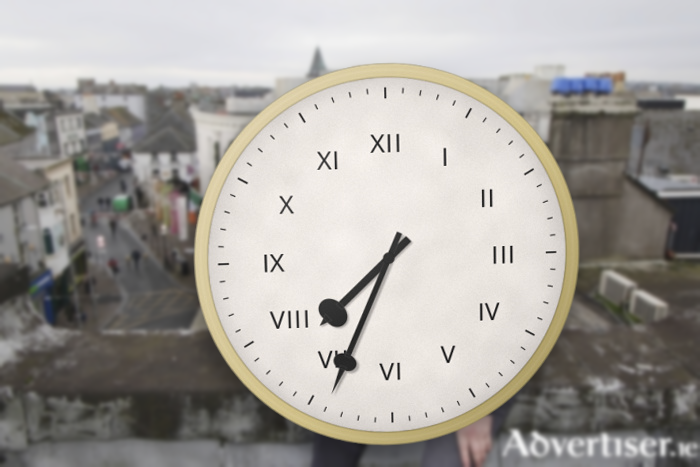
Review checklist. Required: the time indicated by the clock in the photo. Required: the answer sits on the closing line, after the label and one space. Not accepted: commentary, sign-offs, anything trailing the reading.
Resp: 7:34
